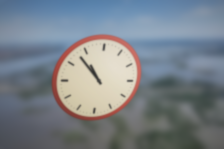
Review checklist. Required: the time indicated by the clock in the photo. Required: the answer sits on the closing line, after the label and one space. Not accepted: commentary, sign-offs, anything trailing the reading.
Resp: 10:53
